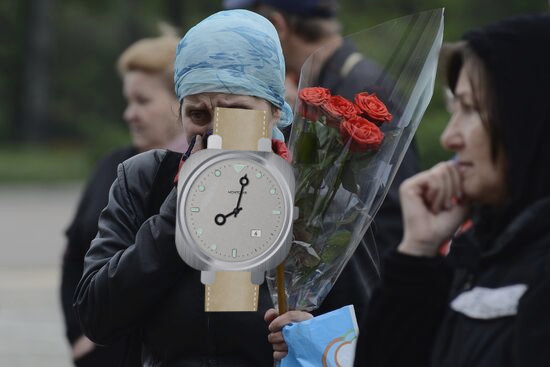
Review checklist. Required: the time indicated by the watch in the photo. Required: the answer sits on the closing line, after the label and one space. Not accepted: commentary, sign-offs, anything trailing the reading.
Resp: 8:02
